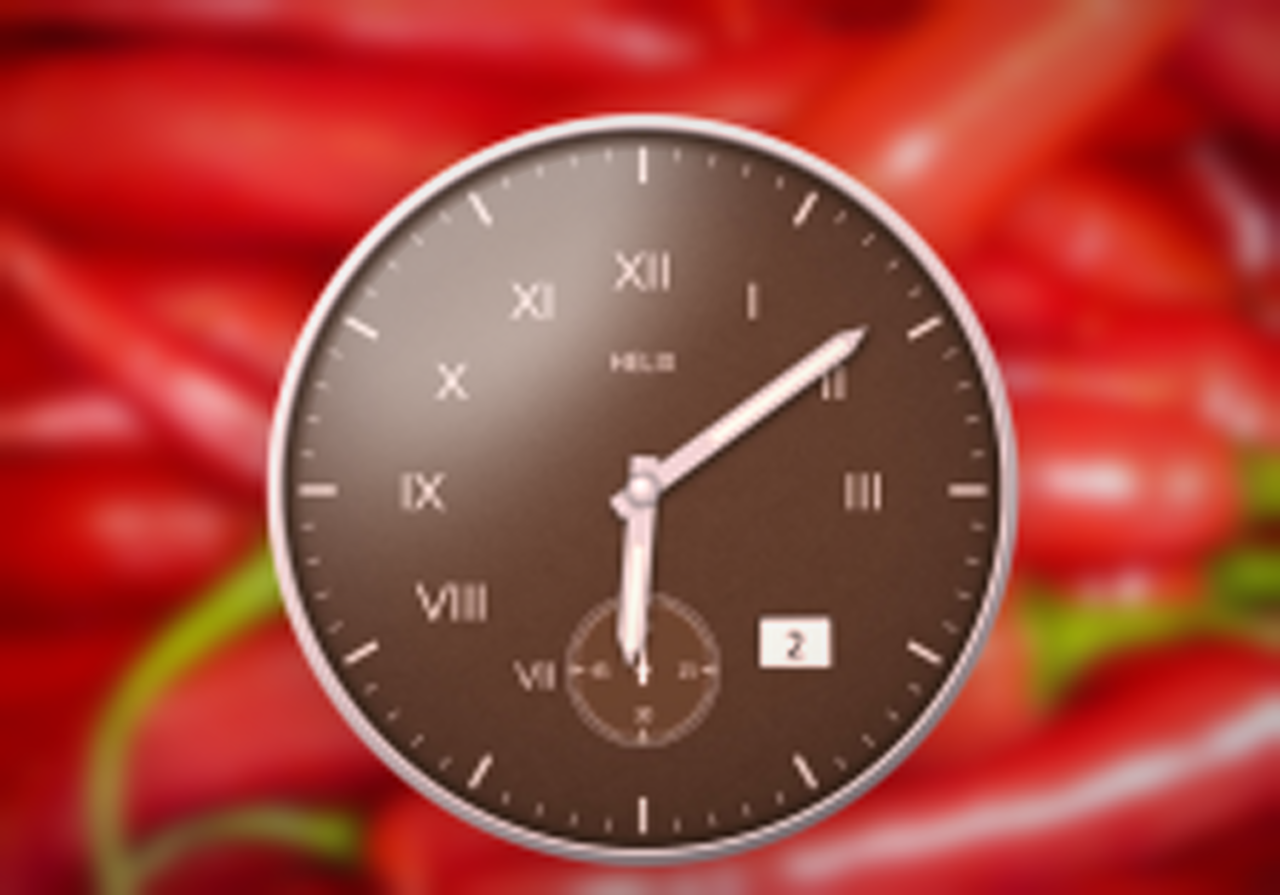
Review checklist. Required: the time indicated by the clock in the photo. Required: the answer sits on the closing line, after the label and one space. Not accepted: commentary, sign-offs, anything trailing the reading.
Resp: 6:09
